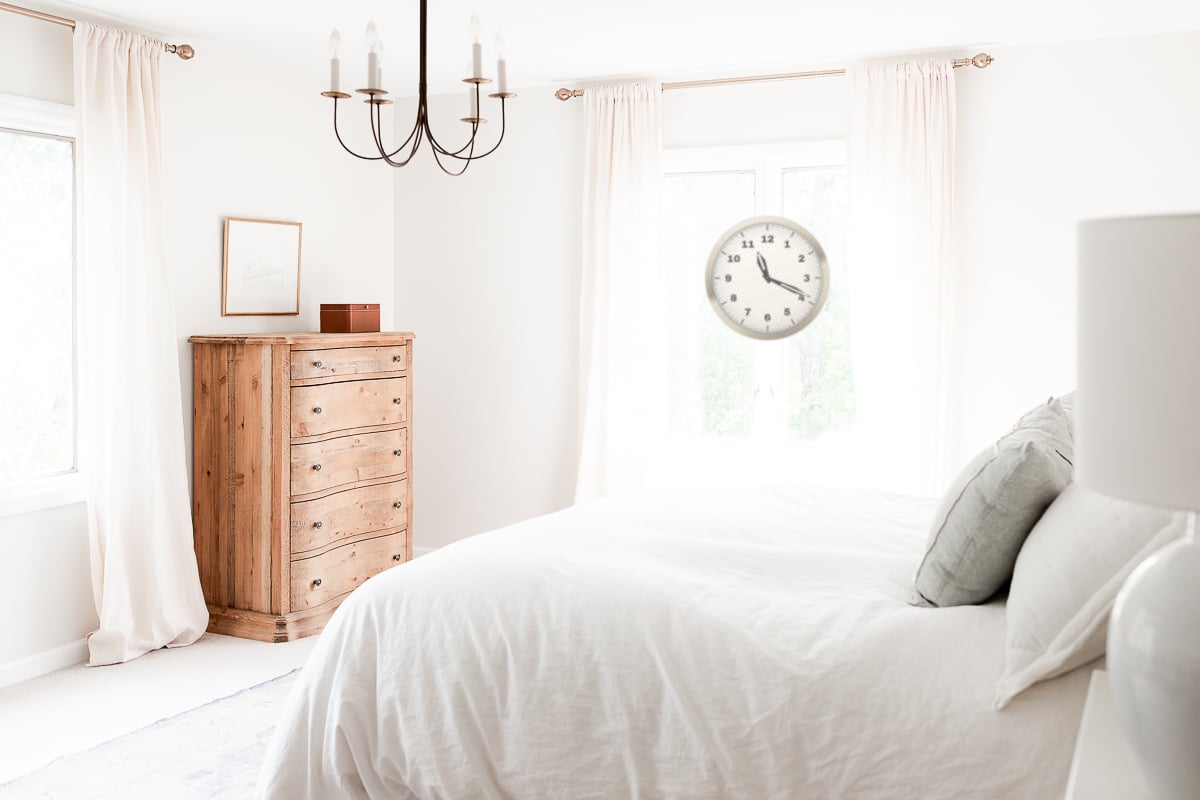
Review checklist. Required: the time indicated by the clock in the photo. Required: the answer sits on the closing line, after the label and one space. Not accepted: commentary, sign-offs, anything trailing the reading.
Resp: 11:19
